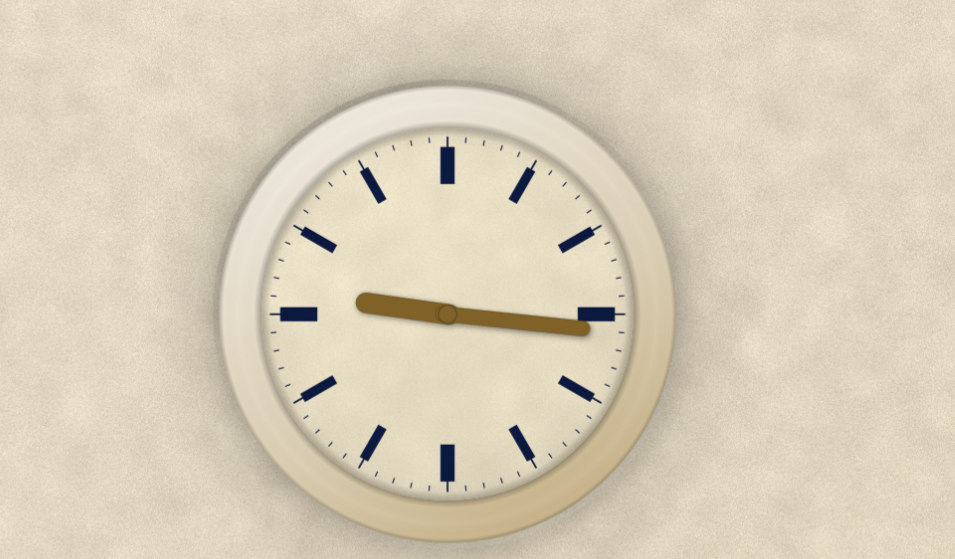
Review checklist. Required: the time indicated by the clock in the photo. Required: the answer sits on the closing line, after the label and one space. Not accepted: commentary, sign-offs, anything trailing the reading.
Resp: 9:16
